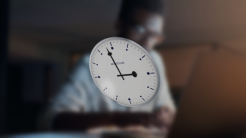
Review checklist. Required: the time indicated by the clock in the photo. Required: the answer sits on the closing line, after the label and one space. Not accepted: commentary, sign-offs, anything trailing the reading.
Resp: 2:58
